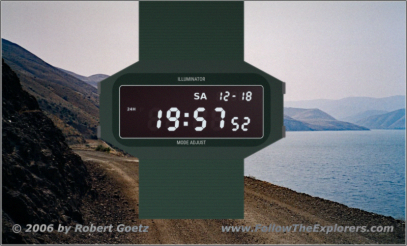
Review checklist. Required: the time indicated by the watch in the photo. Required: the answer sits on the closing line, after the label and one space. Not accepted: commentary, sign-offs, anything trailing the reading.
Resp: 19:57:52
